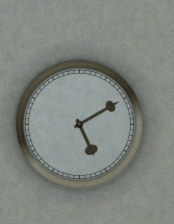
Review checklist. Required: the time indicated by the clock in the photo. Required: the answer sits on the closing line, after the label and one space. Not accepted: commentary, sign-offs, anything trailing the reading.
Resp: 5:10
